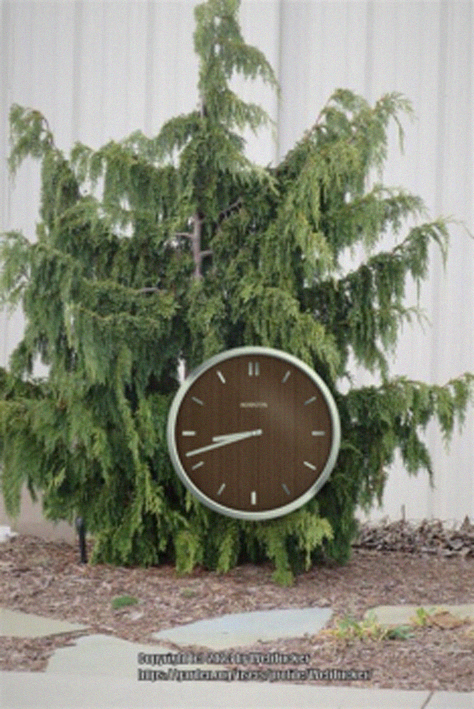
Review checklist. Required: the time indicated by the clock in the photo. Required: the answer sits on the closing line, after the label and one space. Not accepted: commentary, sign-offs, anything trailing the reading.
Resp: 8:42
